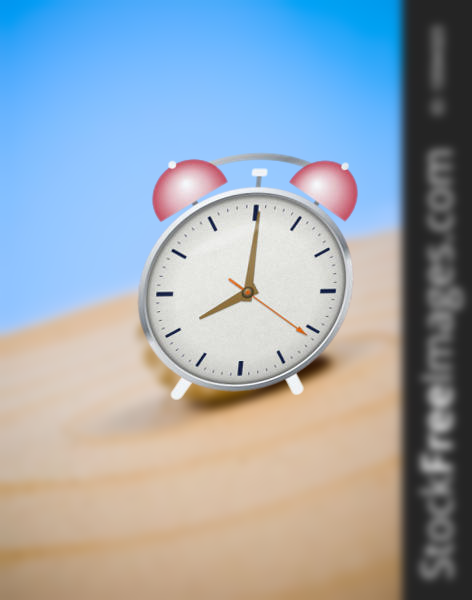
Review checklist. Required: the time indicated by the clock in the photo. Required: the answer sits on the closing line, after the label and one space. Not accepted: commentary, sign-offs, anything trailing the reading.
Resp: 8:00:21
